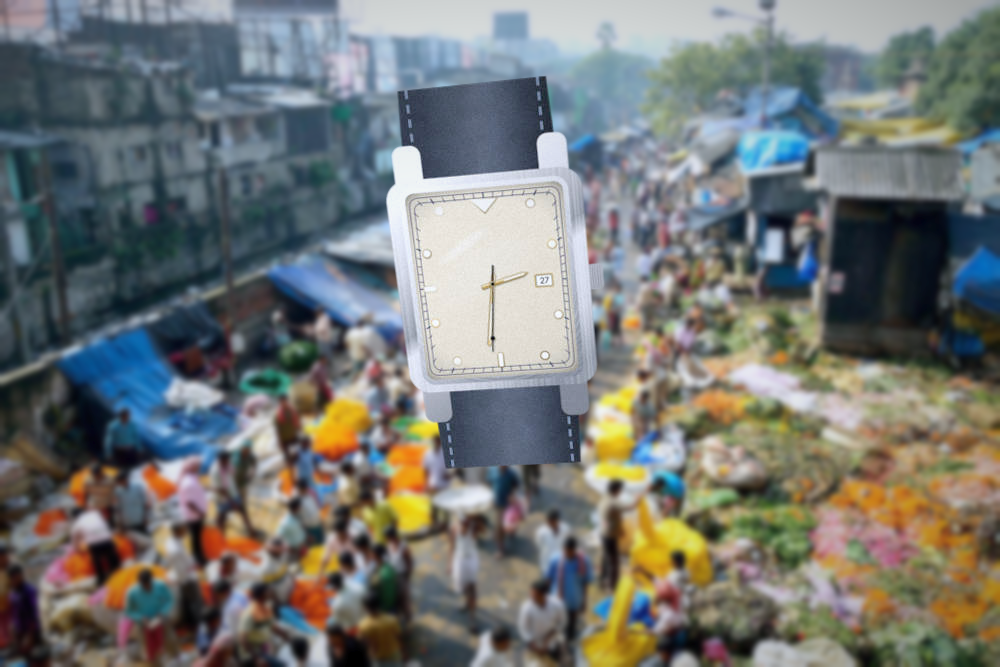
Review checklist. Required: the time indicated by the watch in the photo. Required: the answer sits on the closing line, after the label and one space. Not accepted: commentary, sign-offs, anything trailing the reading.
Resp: 2:31:31
